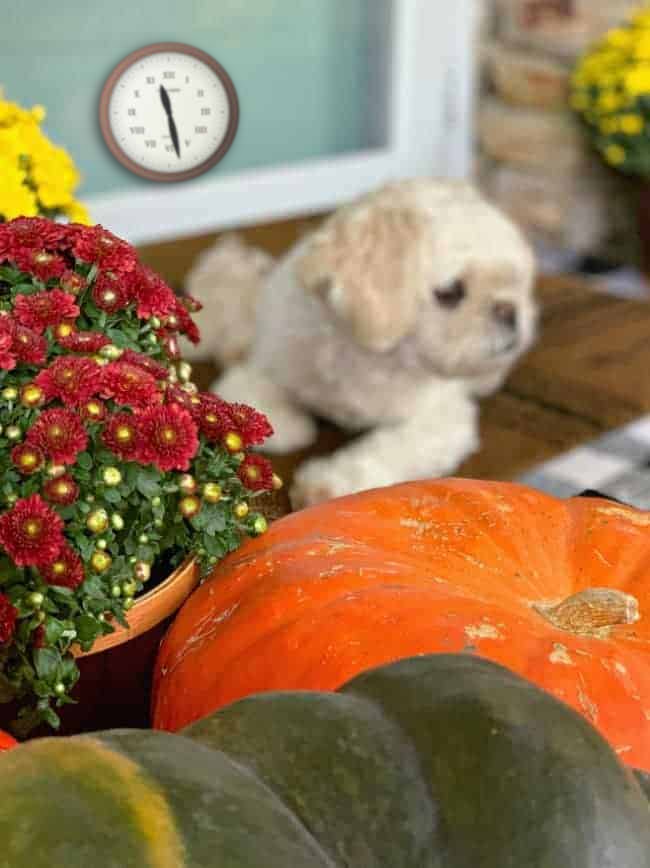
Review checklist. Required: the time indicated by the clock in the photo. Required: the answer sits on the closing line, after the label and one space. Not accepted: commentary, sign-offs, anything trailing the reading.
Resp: 11:28
